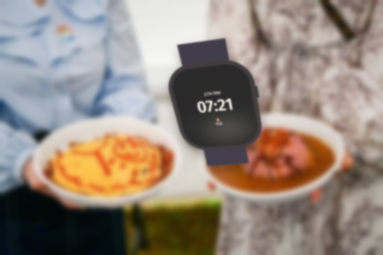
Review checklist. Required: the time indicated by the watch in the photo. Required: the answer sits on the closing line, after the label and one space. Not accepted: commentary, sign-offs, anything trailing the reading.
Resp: 7:21
